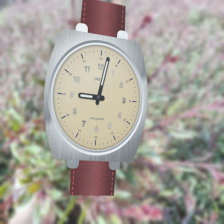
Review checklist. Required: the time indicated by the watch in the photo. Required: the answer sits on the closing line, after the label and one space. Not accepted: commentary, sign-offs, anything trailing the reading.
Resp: 9:02
